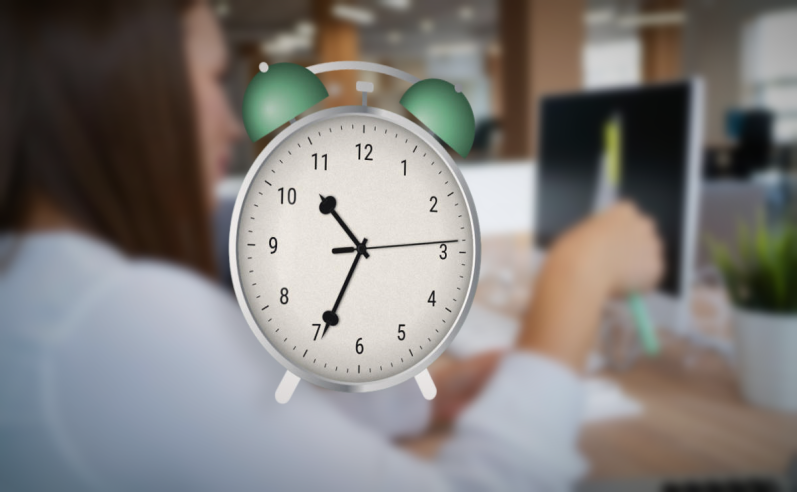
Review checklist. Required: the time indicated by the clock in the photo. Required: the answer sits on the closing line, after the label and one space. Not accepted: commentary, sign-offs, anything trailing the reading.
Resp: 10:34:14
